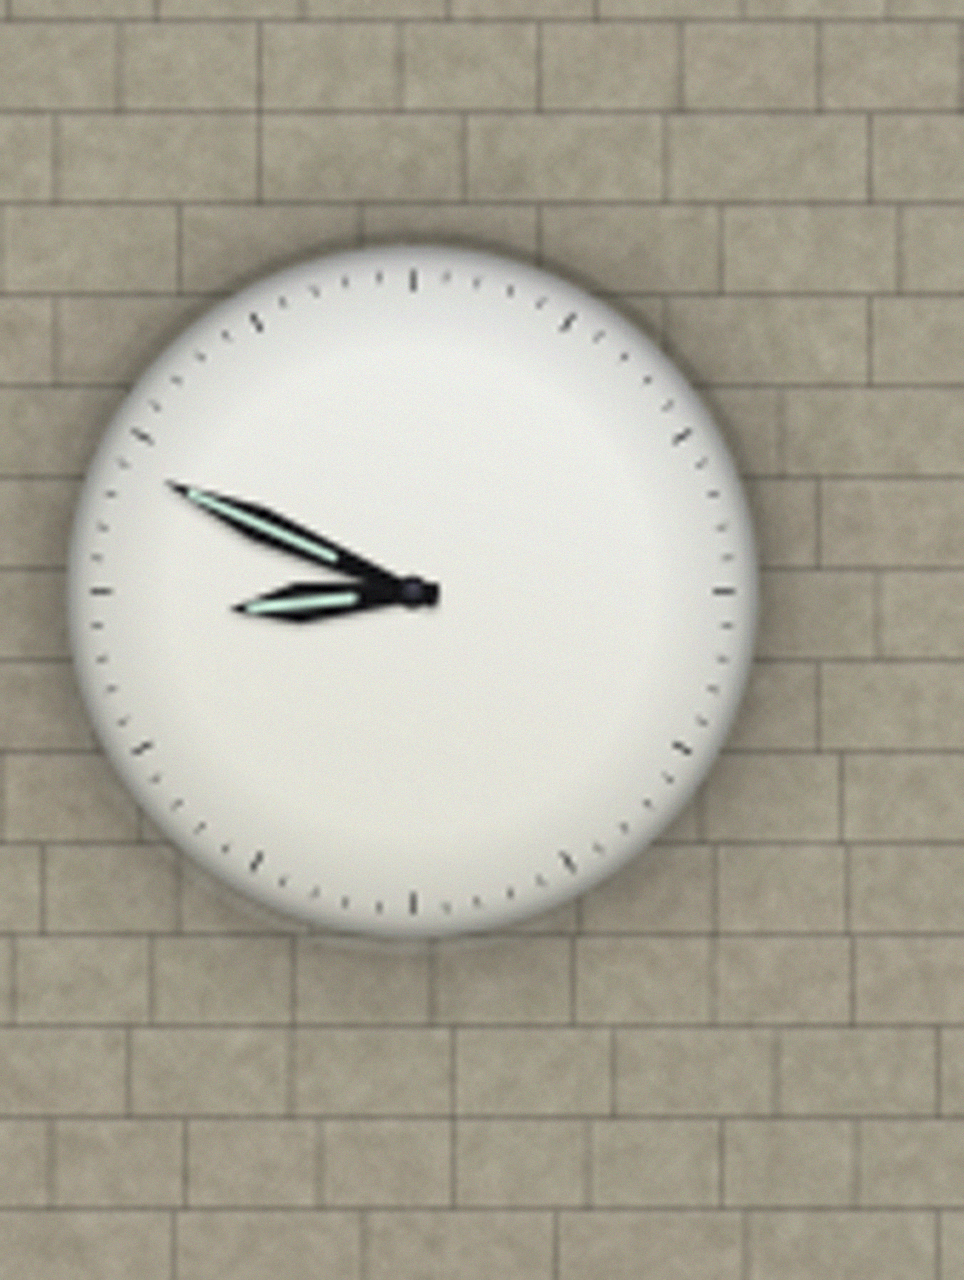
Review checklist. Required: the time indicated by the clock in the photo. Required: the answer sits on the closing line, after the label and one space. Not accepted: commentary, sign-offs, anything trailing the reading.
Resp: 8:49
